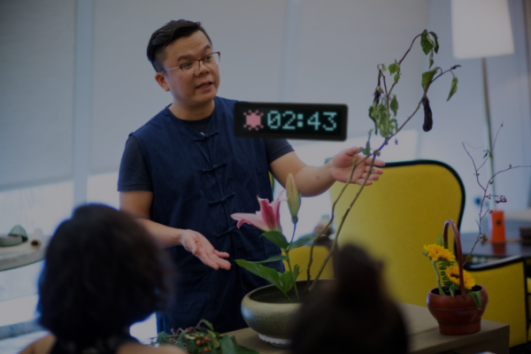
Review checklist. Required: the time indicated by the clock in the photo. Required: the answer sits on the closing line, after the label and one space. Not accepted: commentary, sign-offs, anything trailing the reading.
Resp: 2:43
